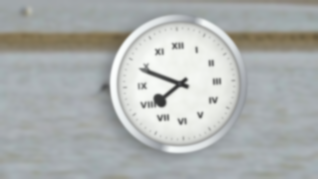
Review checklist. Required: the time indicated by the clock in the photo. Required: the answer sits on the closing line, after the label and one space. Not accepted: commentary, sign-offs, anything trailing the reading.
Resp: 7:49
